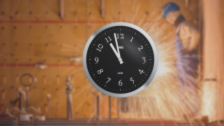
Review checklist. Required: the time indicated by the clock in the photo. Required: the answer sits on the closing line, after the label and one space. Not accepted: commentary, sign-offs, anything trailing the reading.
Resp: 10:58
